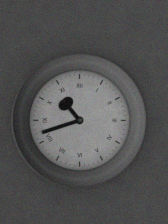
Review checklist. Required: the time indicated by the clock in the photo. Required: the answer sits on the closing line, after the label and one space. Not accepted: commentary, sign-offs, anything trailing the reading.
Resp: 10:42
